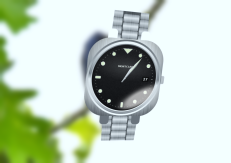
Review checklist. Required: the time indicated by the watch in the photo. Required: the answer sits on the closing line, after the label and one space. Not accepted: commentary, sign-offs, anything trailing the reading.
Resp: 1:06
